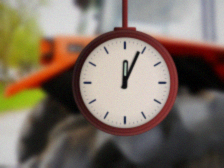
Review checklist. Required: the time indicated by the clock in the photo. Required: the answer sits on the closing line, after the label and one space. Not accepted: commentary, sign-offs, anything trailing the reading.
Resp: 12:04
